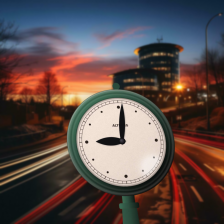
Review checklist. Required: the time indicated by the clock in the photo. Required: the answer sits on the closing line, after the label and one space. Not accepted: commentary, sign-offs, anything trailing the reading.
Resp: 9:01
